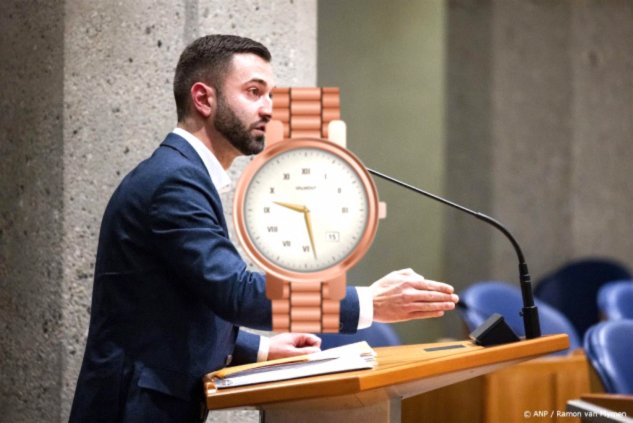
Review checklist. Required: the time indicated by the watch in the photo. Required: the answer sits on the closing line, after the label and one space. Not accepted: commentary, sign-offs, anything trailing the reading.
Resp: 9:28
